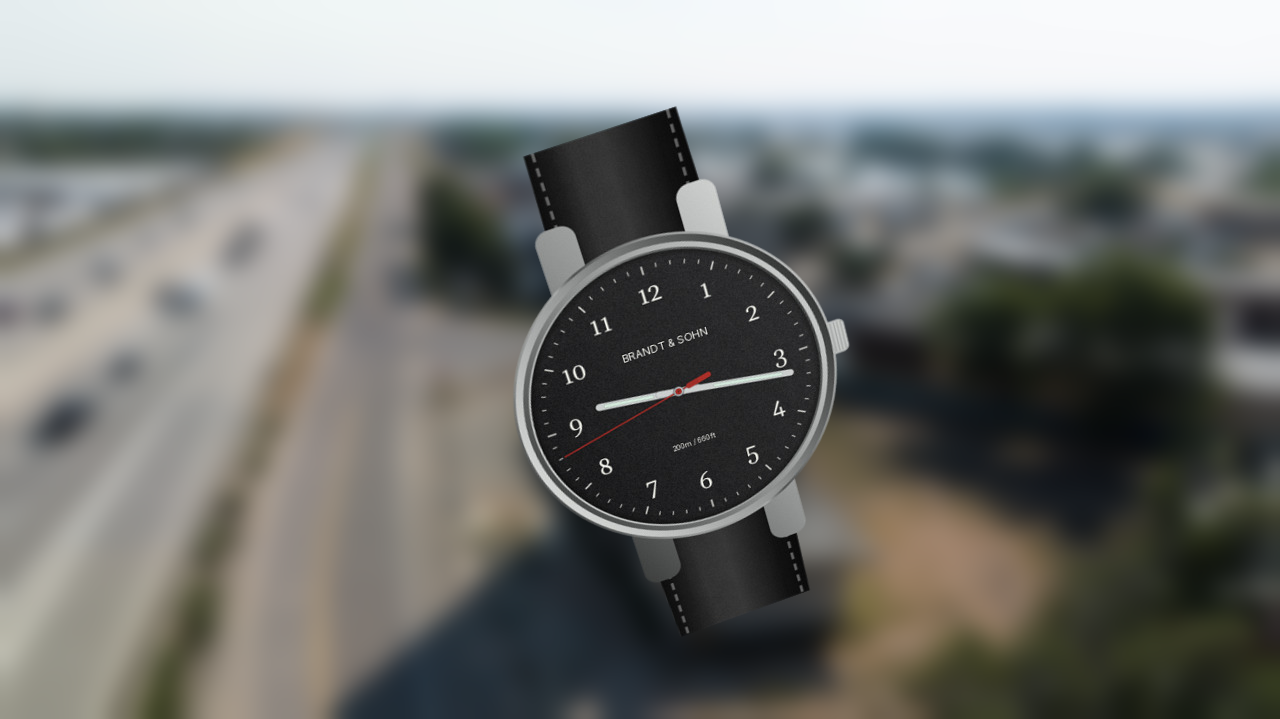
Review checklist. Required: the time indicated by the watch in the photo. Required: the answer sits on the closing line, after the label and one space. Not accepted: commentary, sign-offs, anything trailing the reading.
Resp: 9:16:43
